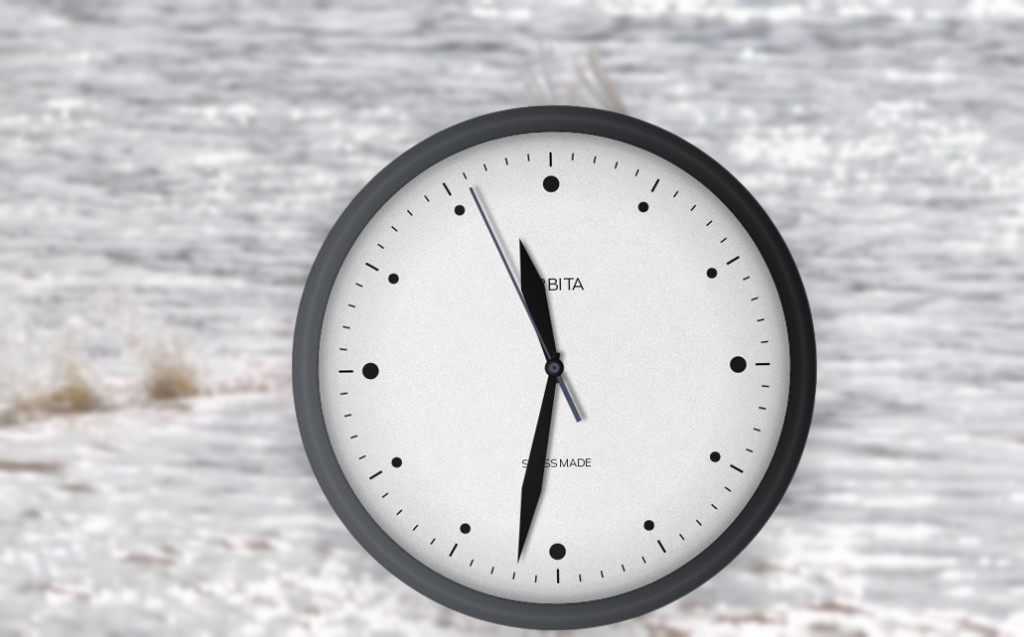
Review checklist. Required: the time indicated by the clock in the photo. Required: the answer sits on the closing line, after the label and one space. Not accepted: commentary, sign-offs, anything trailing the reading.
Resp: 11:31:56
